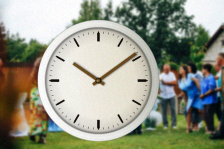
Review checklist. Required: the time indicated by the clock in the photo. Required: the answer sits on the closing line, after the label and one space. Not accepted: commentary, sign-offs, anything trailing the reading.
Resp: 10:09
